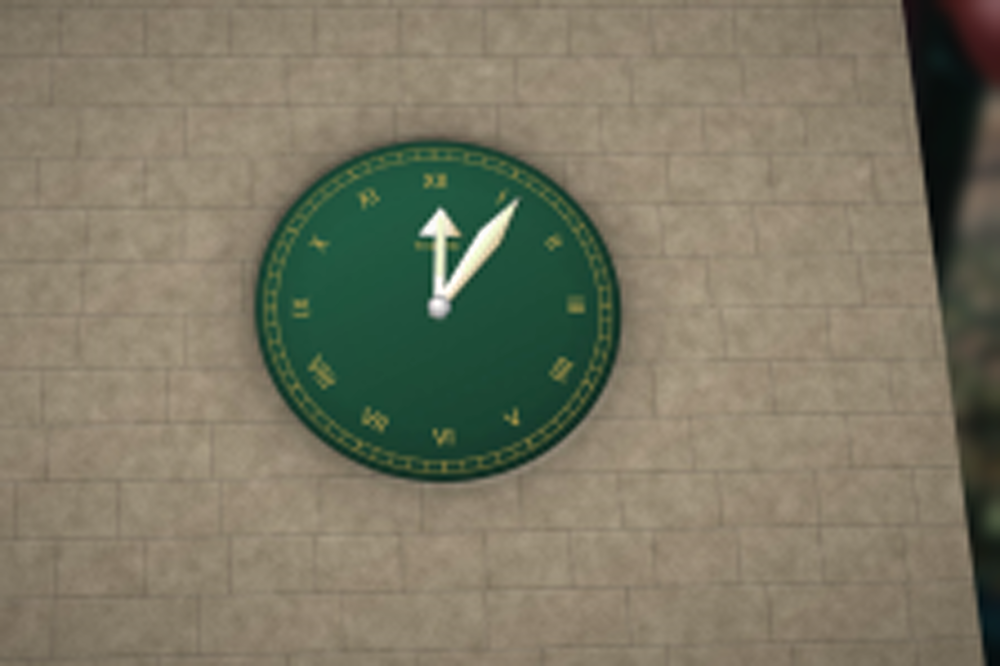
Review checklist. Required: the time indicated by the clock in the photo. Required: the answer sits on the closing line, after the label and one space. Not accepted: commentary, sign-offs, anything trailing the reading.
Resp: 12:06
